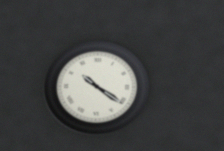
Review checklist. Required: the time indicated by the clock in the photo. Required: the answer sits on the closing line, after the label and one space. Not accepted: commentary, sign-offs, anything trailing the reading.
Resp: 10:21
